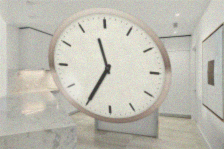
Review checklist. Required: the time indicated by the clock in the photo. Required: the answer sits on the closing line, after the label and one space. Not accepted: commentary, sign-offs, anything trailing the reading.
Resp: 11:35
